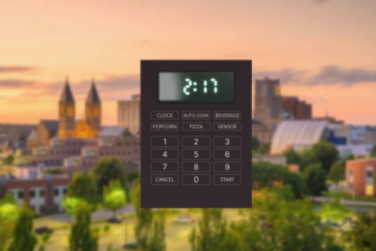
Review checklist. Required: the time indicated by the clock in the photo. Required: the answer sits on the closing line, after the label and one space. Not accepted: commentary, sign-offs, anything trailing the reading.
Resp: 2:17
